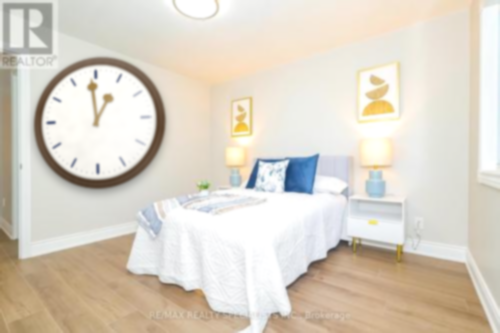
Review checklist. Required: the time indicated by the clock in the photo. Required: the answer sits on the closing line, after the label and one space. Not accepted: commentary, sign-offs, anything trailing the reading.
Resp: 12:59
